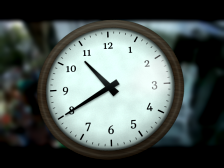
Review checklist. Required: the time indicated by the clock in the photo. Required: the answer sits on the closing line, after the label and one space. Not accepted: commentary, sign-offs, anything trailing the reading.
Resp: 10:40
